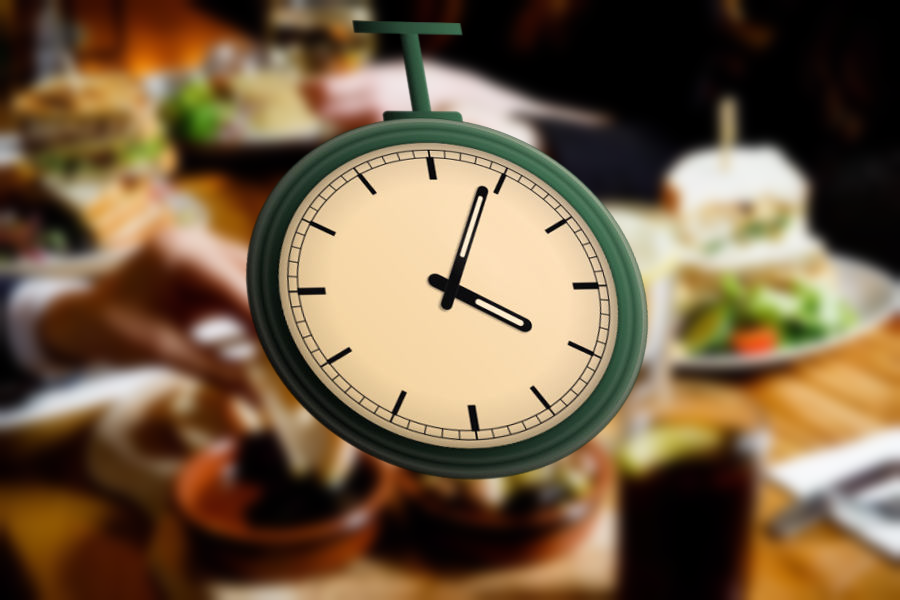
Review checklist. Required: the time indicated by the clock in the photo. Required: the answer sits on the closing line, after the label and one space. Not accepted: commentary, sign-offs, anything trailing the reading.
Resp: 4:04
